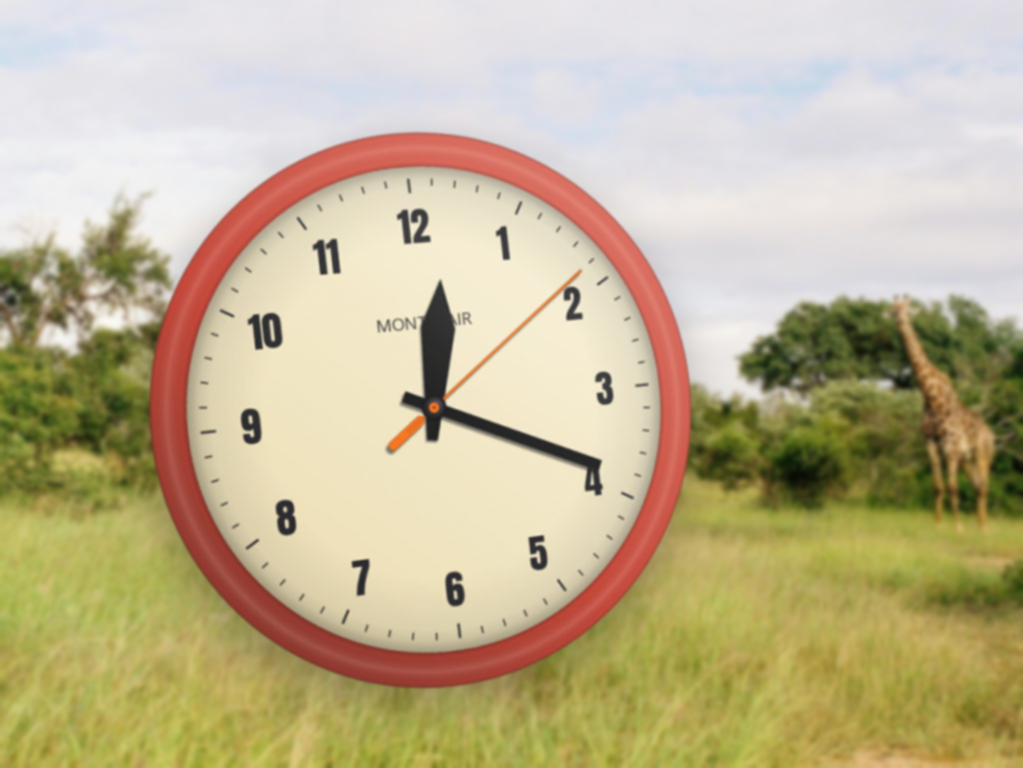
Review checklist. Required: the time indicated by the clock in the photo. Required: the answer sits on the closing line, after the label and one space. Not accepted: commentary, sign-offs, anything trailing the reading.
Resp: 12:19:09
